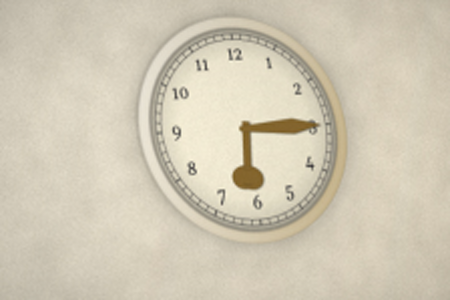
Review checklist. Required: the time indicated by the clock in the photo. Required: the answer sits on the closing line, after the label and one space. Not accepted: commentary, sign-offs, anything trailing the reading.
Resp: 6:15
